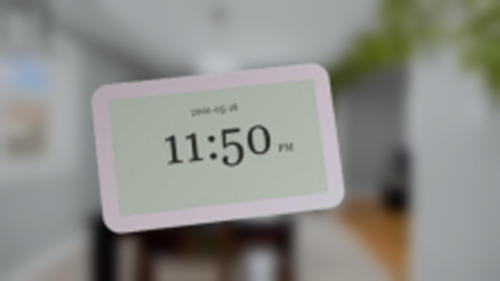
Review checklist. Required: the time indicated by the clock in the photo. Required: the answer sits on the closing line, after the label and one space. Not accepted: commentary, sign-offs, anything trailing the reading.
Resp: 11:50
